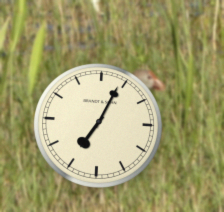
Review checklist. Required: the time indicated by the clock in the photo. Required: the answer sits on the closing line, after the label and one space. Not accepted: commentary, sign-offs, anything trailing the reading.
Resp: 7:04
